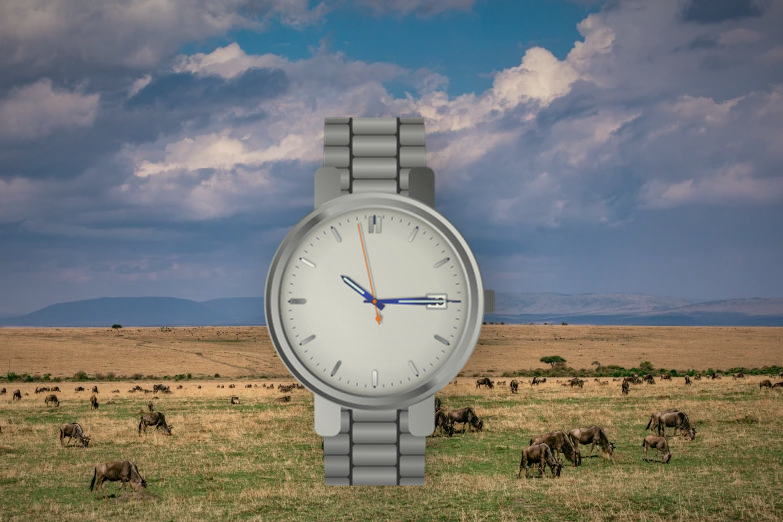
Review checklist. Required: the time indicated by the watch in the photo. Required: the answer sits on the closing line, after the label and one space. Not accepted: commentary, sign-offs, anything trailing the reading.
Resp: 10:14:58
